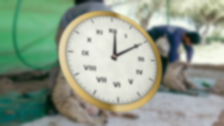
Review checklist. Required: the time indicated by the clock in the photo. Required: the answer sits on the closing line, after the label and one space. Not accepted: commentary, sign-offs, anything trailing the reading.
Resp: 12:10
